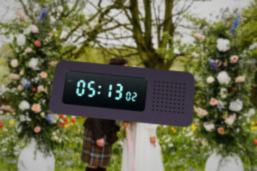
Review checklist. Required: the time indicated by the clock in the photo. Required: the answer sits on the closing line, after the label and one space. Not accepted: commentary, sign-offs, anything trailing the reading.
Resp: 5:13:02
